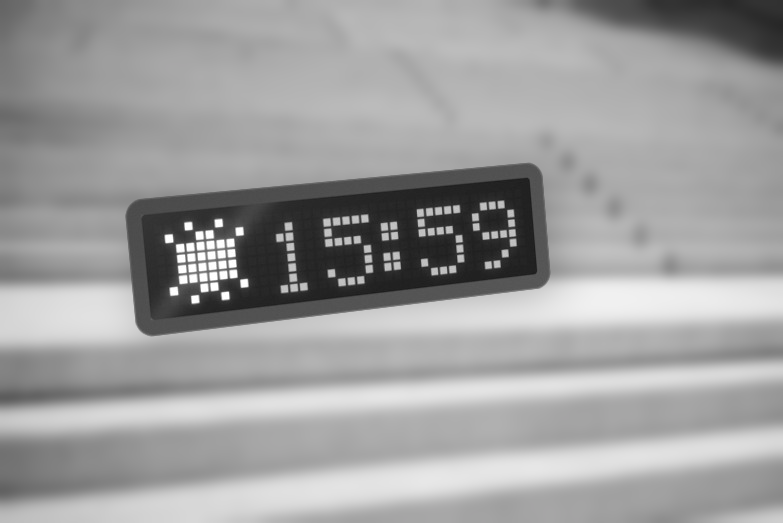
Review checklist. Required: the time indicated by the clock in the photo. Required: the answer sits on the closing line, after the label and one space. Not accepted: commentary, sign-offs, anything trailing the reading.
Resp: 15:59
